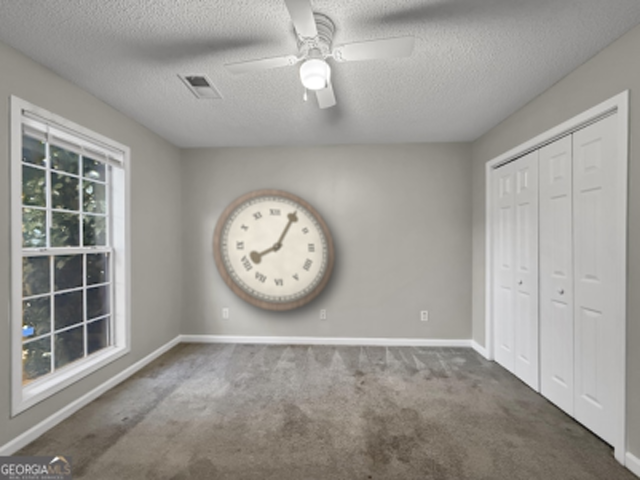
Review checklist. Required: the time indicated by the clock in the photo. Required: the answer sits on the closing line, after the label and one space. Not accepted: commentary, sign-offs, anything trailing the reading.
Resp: 8:05
